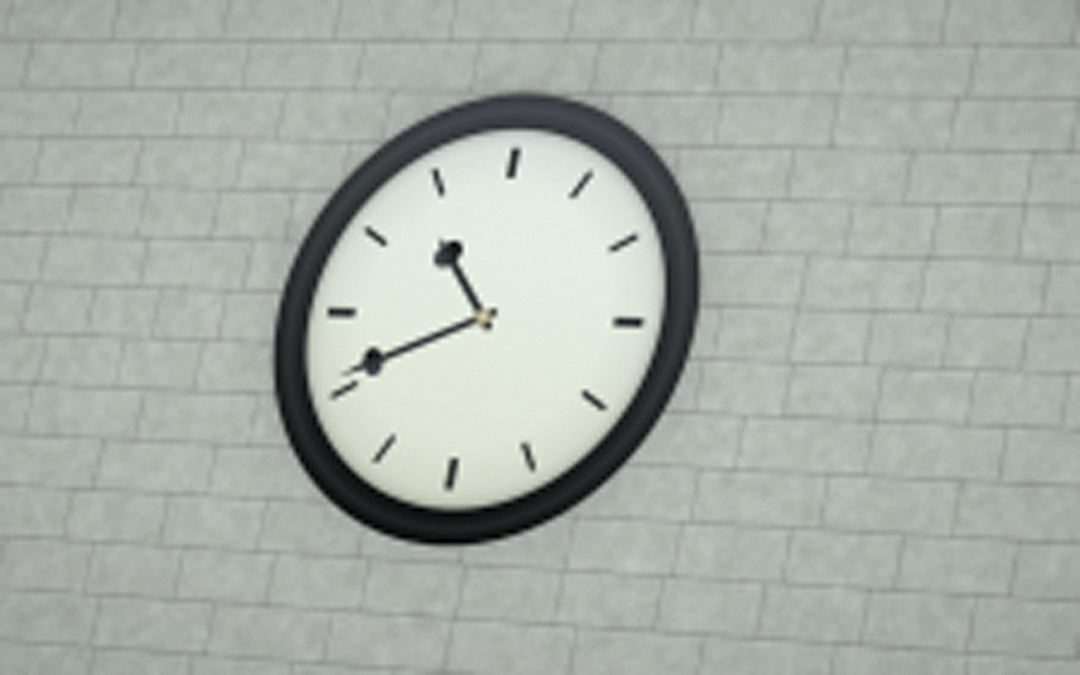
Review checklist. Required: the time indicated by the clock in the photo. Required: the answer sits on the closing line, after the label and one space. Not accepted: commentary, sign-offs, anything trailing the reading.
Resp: 10:41
